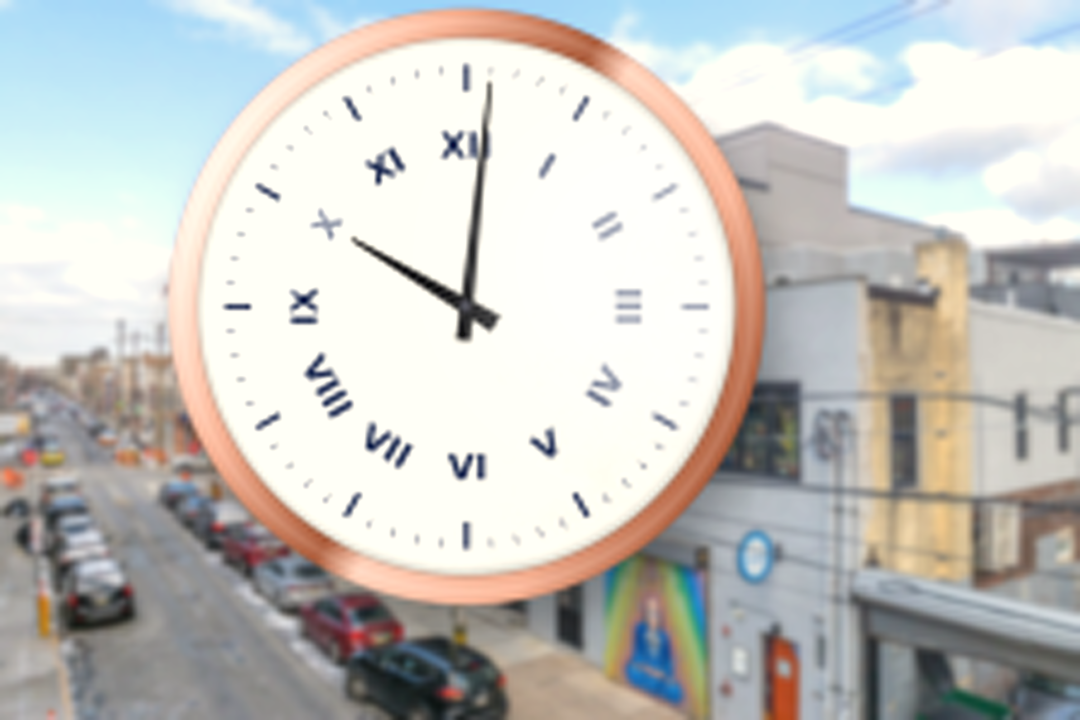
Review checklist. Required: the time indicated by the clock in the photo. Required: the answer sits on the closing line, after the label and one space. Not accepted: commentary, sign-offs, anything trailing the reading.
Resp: 10:01
